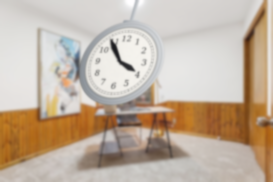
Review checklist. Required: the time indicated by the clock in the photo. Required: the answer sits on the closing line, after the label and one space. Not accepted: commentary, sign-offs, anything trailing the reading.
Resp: 3:54
